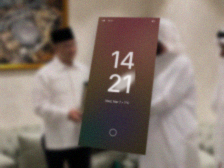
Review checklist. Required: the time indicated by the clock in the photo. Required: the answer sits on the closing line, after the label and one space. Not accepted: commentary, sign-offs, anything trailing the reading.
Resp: 14:21
